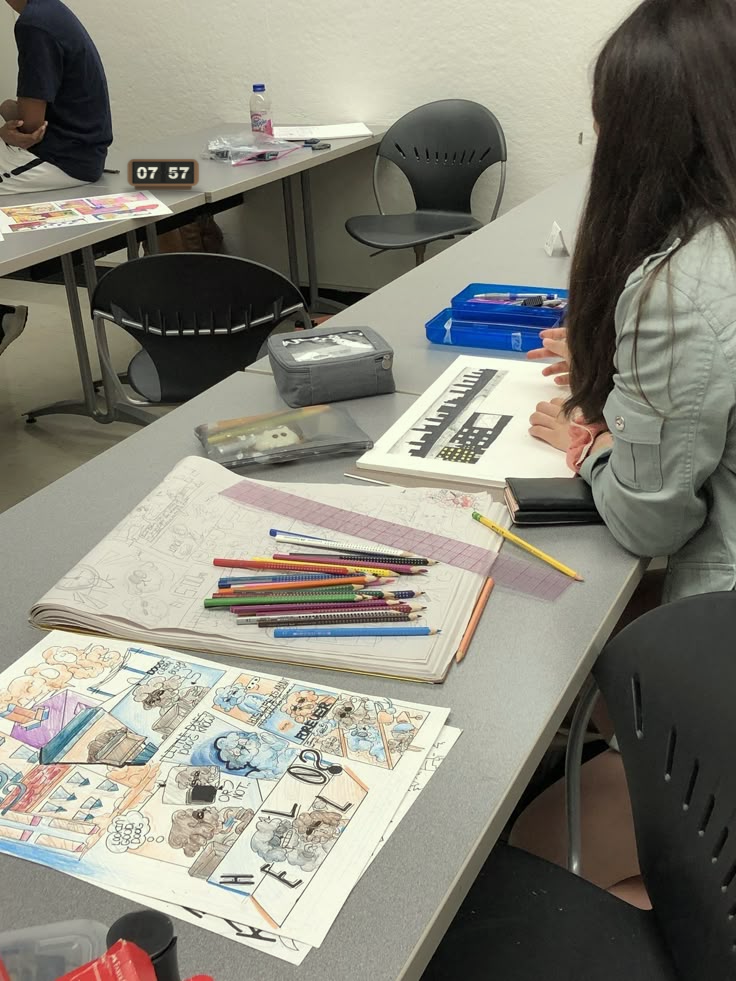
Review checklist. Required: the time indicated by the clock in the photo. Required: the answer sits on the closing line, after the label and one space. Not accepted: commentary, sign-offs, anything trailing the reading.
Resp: 7:57
